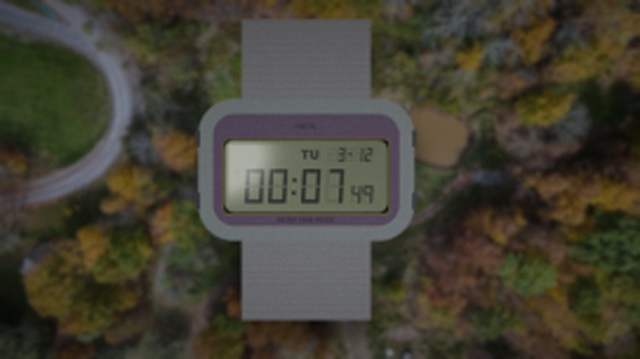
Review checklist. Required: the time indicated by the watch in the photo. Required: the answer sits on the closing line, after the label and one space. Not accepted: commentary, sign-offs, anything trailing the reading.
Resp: 0:07:49
